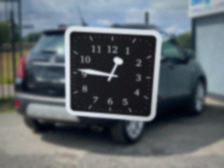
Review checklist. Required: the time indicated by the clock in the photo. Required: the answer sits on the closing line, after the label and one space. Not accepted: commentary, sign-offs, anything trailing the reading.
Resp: 12:46
